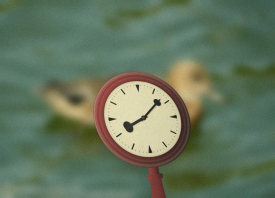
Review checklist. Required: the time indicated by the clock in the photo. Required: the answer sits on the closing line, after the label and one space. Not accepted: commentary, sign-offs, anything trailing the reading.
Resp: 8:08
